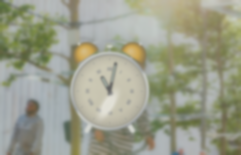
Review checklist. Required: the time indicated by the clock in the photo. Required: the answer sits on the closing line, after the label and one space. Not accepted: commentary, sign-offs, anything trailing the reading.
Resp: 11:02
